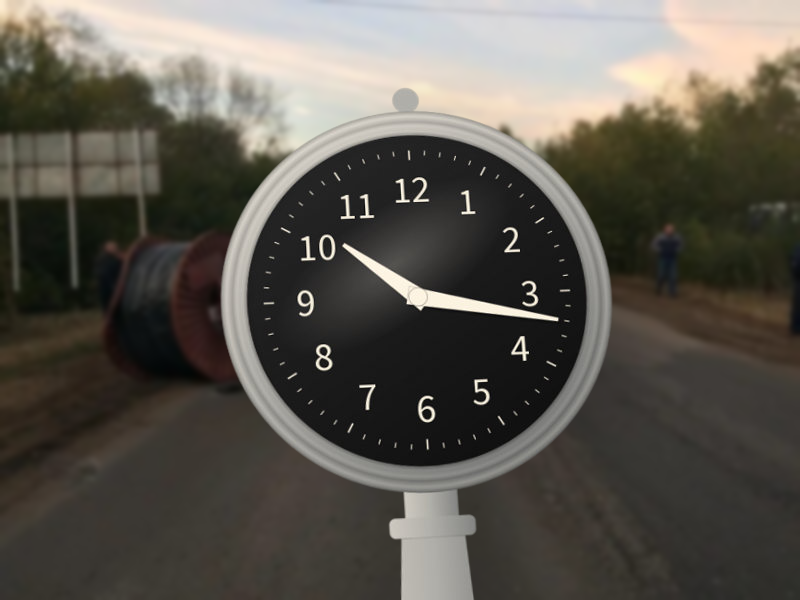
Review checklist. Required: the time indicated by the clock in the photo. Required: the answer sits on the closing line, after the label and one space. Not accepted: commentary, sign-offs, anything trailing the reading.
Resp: 10:17
